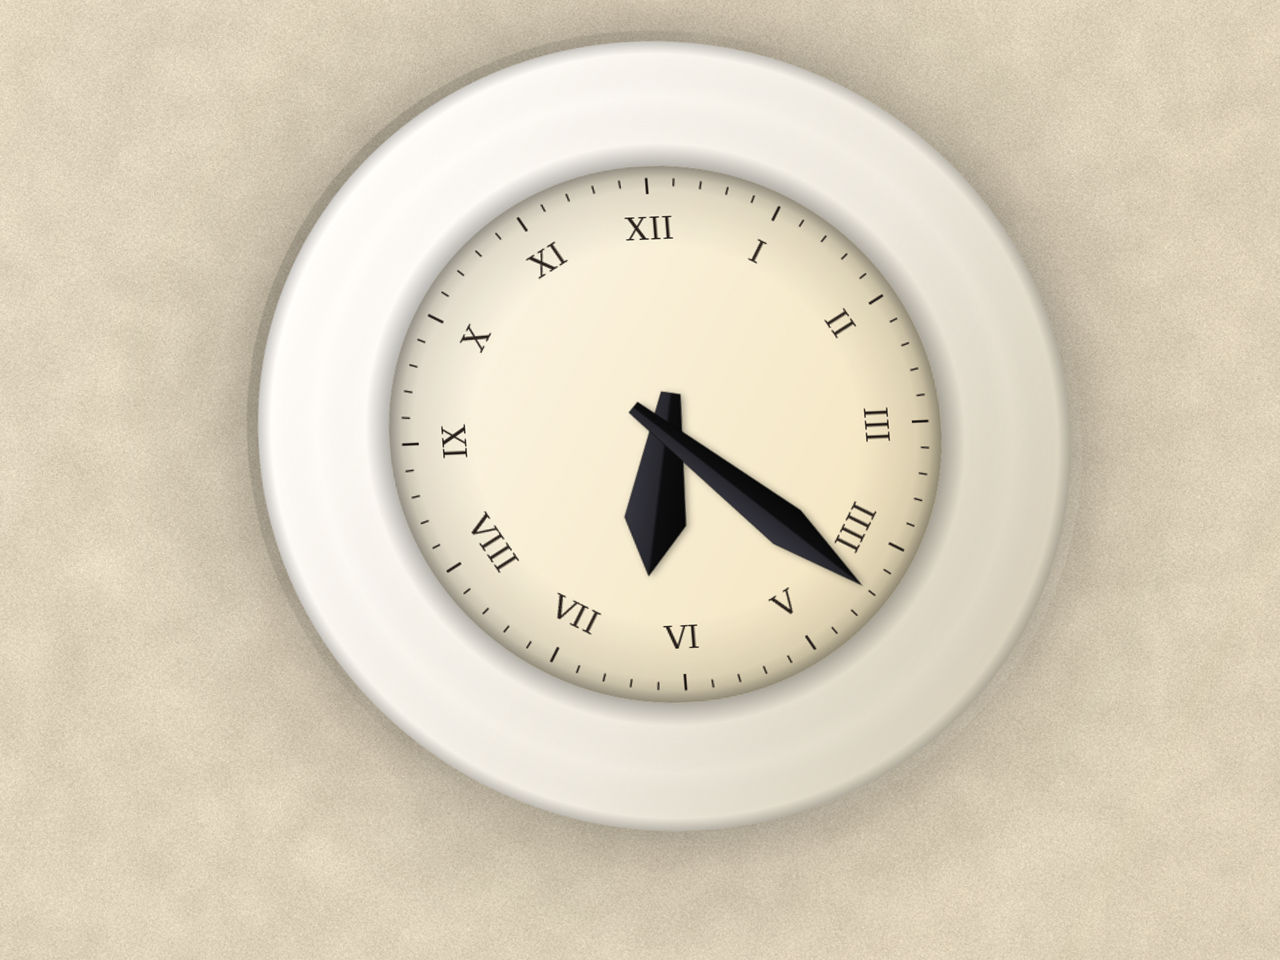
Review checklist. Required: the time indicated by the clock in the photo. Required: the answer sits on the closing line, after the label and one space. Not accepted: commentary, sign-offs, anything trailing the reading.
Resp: 6:22
